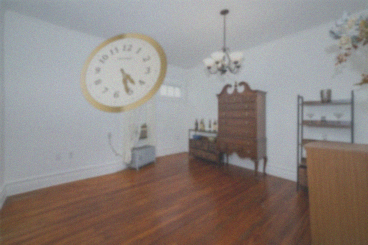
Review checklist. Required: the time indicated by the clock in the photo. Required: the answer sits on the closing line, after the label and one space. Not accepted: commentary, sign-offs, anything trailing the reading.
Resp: 4:26
